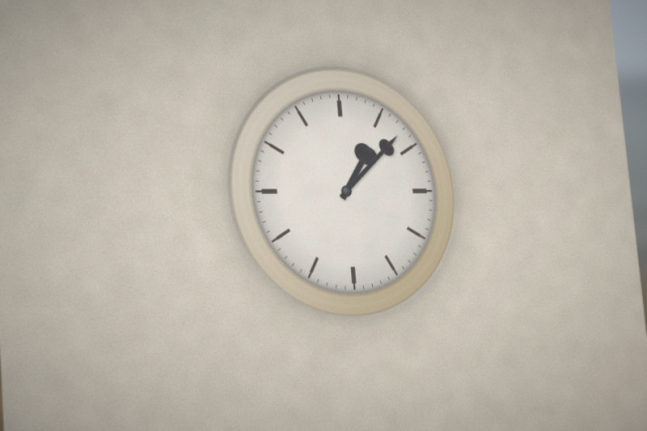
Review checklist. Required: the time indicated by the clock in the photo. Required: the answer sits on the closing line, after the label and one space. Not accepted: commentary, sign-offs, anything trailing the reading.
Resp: 1:08
